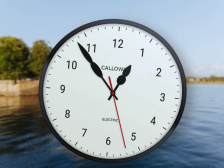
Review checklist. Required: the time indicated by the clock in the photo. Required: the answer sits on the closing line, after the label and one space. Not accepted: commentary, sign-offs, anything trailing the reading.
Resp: 12:53:27
